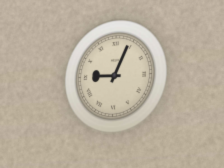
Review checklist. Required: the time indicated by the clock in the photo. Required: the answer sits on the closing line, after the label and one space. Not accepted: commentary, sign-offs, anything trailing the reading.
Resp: 9:04
